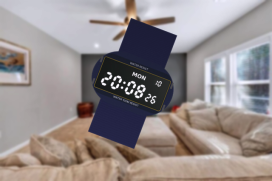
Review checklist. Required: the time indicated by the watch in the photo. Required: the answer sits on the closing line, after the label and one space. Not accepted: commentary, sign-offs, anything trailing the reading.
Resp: 20:08:26
